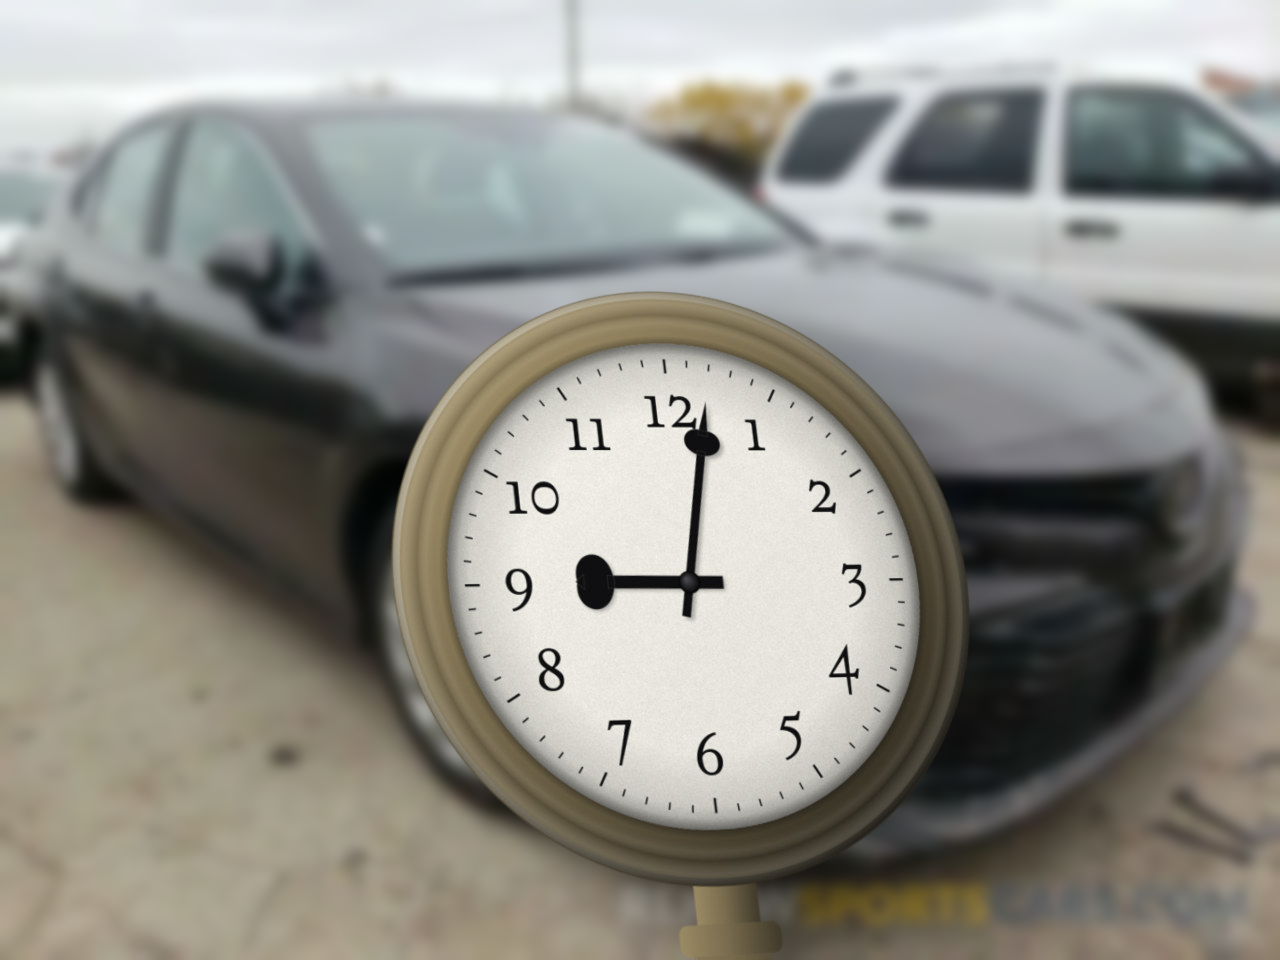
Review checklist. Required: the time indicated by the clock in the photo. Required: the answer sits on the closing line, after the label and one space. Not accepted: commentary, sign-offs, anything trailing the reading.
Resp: 9:02
